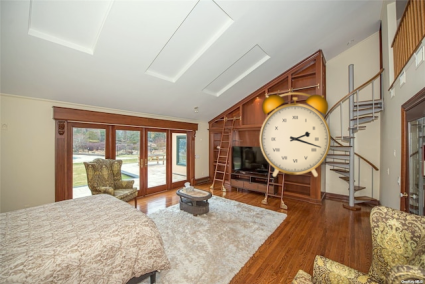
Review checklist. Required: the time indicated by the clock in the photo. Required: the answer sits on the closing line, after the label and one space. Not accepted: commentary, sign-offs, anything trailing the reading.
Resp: 2:18
